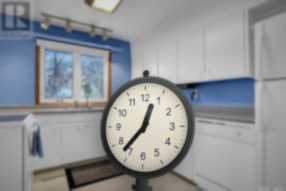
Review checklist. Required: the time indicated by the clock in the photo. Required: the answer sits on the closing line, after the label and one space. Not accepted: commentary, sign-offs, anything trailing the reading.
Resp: 12:37
